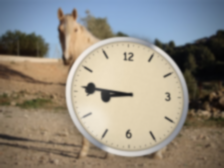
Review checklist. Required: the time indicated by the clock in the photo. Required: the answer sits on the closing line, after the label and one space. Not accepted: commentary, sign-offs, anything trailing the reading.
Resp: 8:46
